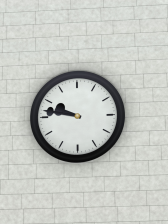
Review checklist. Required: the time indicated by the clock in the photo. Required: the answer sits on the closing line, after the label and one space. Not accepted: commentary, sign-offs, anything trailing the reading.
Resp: 9:47
